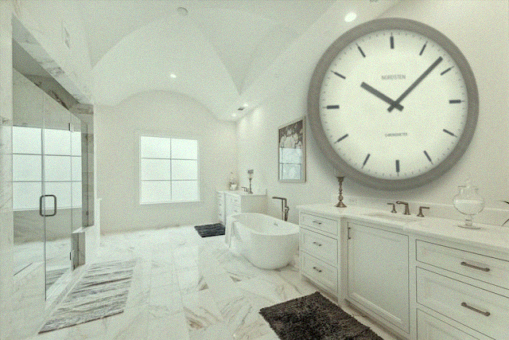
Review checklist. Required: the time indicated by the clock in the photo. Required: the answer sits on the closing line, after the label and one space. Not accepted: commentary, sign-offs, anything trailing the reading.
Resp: 10:08
